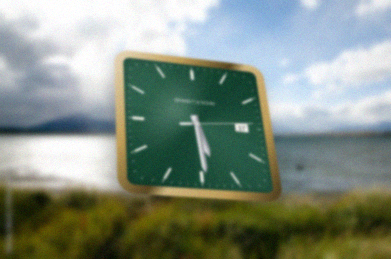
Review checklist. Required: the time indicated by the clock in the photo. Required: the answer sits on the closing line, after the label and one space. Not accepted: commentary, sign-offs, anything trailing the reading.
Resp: 5:29:14
